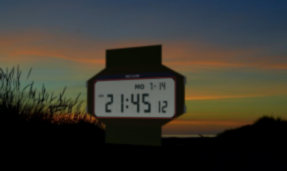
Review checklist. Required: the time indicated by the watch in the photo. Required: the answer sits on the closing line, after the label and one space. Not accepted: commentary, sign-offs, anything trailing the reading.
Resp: 21:45:12
